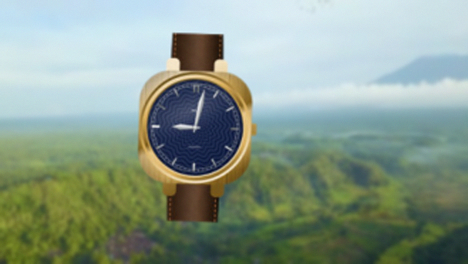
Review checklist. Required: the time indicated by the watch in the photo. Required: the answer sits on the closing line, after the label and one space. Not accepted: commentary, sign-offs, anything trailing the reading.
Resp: 9:02
